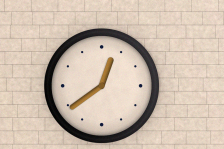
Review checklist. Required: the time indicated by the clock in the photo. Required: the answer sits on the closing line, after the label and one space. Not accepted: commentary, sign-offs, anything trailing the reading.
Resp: 12:39
